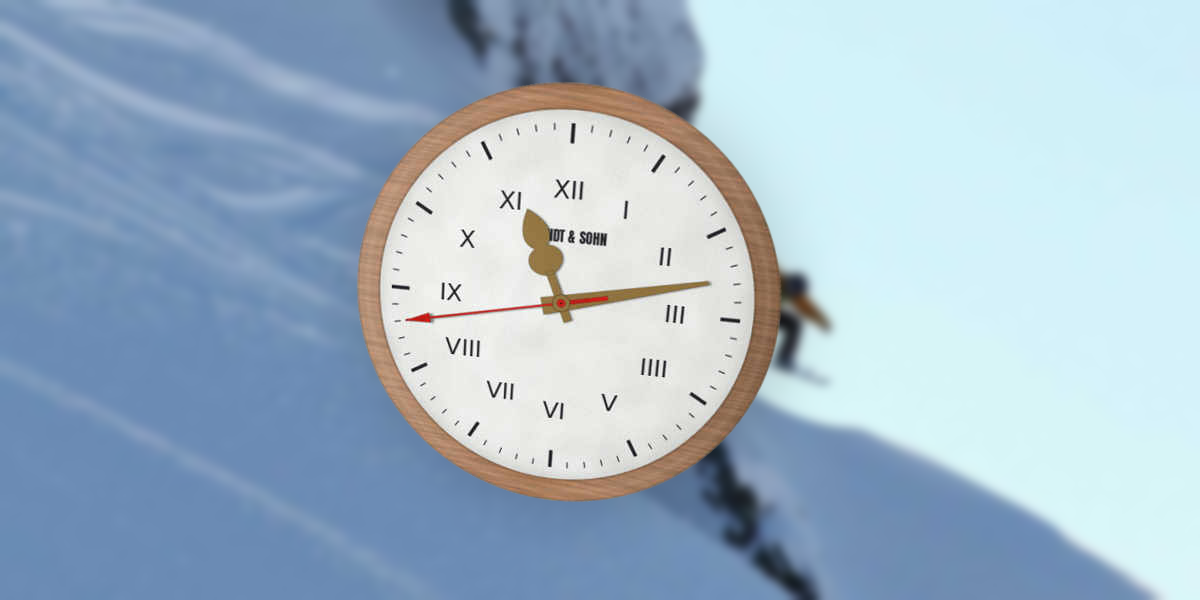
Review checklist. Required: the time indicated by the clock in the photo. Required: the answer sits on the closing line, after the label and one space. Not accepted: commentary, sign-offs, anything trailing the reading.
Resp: 11:12:43
